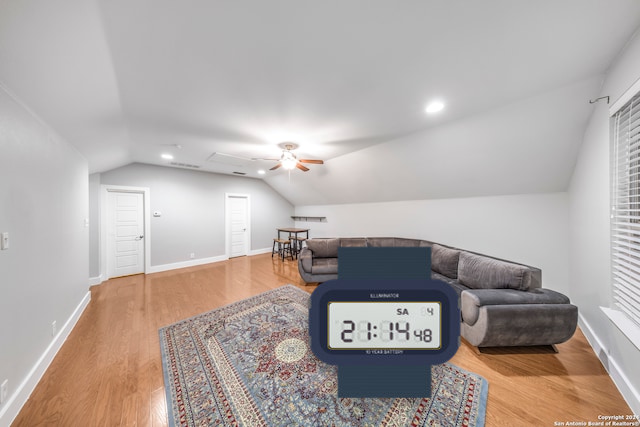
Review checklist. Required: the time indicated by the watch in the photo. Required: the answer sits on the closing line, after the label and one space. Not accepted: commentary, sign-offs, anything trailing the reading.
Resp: 21:14:48
